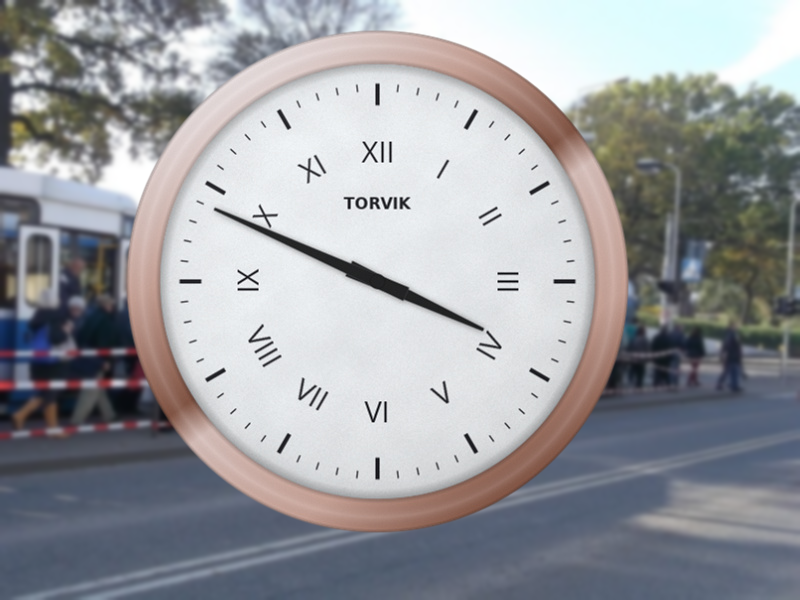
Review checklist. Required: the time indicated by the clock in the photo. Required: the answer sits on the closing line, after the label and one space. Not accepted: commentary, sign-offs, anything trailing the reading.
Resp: 3:49
